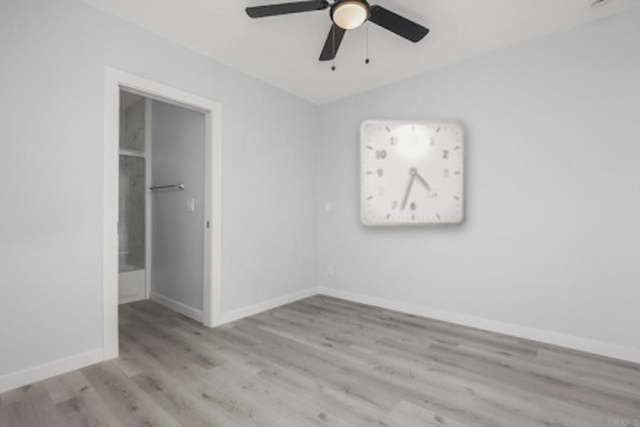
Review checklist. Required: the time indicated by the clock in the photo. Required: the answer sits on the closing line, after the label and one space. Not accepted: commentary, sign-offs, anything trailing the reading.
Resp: 4:33
